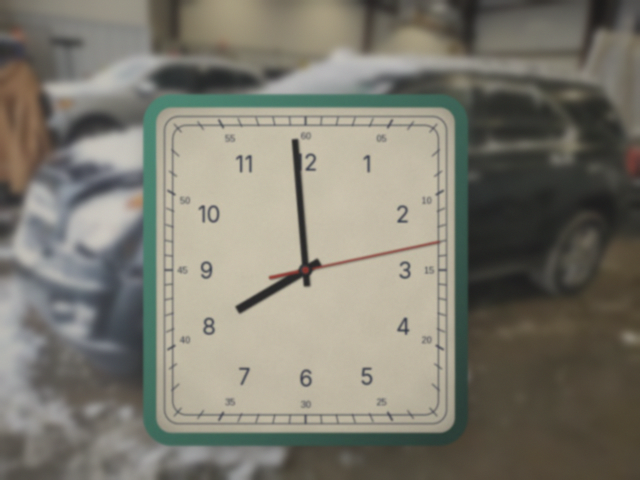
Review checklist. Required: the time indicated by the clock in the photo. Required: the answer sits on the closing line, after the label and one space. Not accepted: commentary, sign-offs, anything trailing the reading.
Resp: 7:59:13
